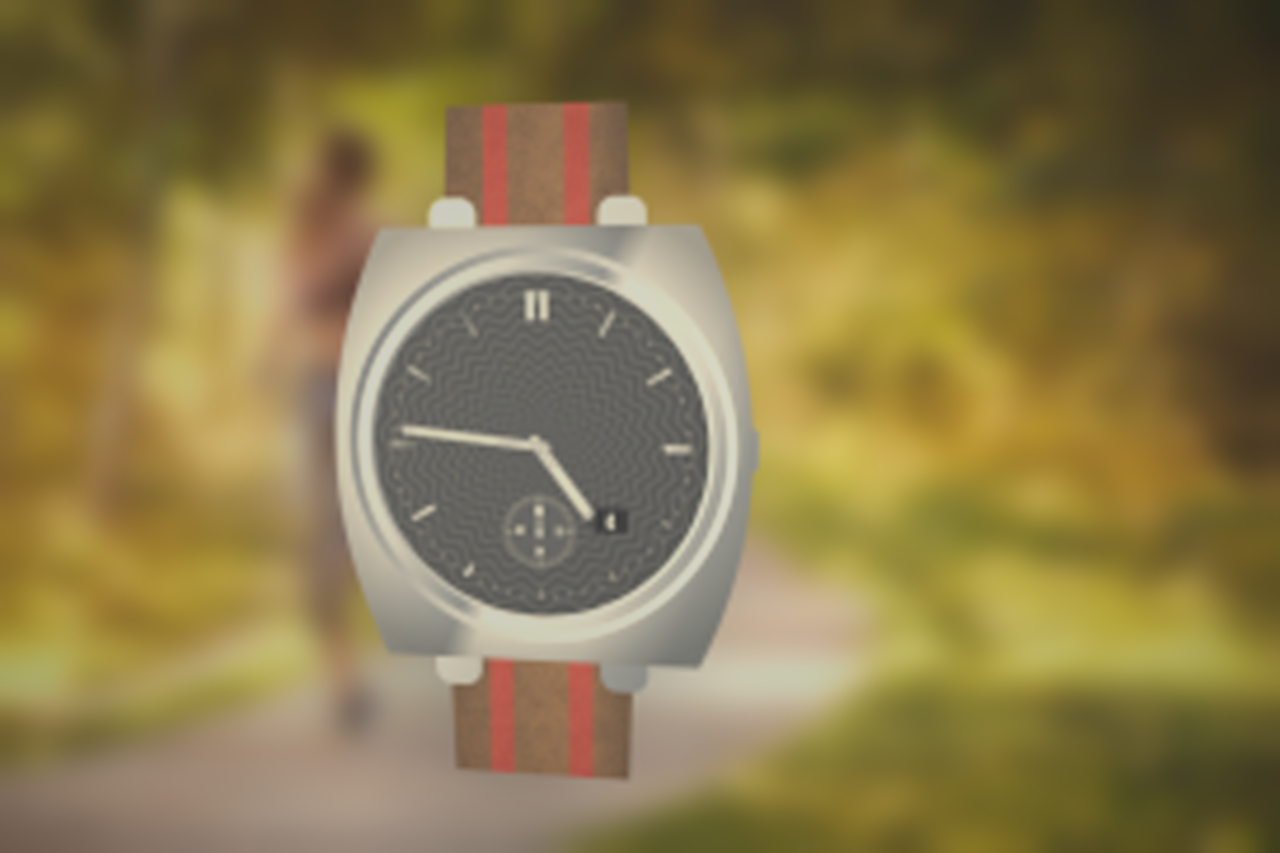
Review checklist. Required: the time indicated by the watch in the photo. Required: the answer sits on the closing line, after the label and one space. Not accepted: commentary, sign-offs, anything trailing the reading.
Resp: 4:46
